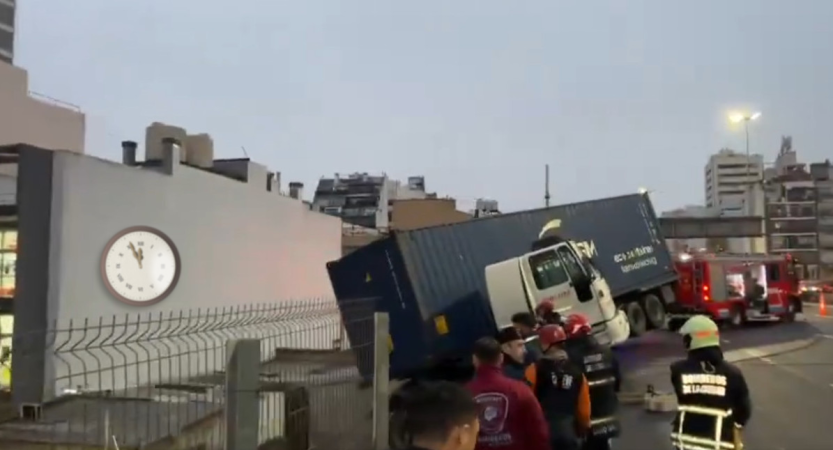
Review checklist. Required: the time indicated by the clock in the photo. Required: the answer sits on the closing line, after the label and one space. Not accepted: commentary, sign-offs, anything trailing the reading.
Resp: 11:56
